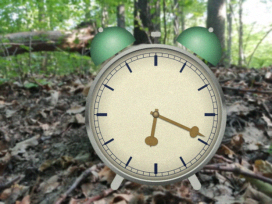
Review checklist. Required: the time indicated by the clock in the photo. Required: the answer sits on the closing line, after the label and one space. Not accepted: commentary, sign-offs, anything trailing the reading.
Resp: 6:19
